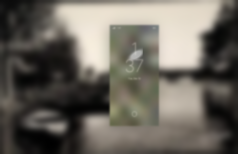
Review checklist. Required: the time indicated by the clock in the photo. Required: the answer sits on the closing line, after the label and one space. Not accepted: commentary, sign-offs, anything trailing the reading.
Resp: 1:37
